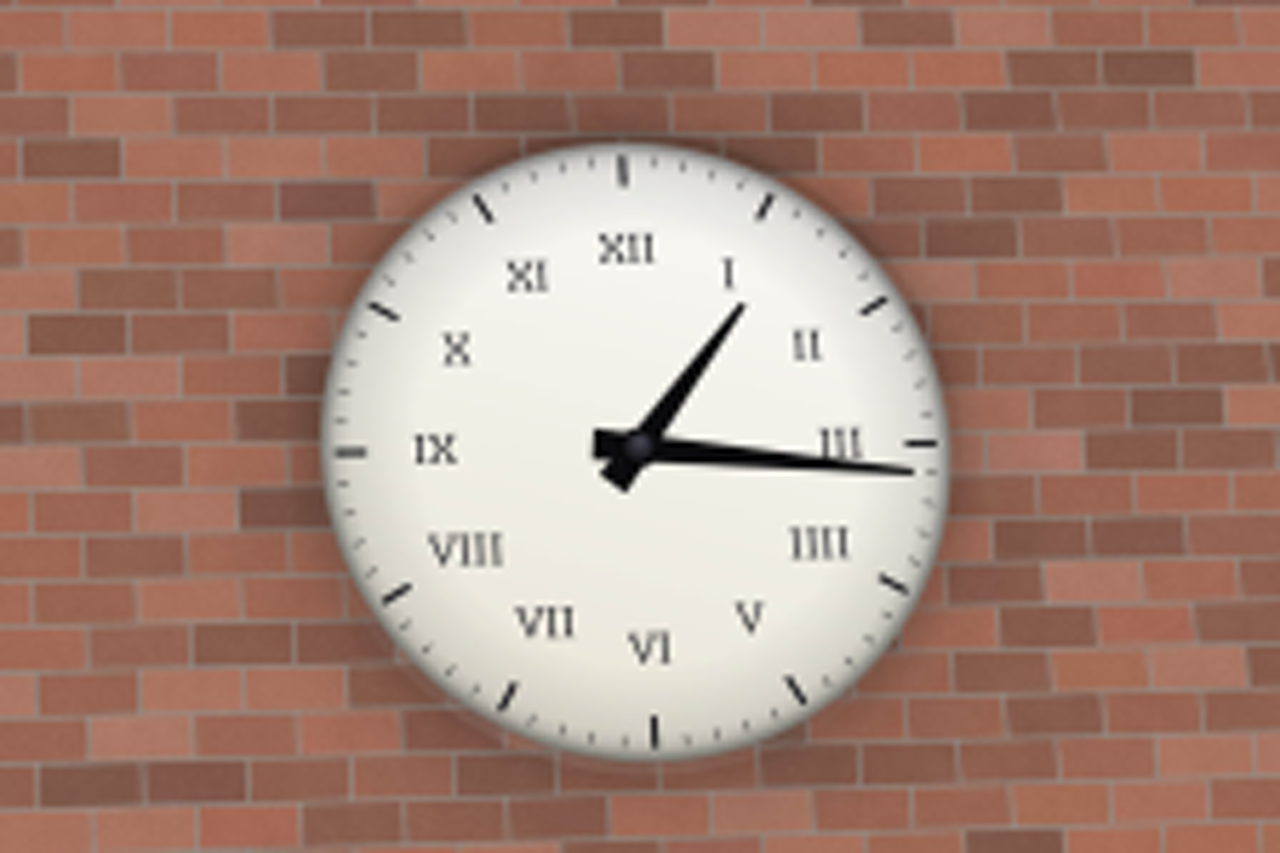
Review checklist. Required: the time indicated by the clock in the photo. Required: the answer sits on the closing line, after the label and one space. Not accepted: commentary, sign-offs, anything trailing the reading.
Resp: 1:16
